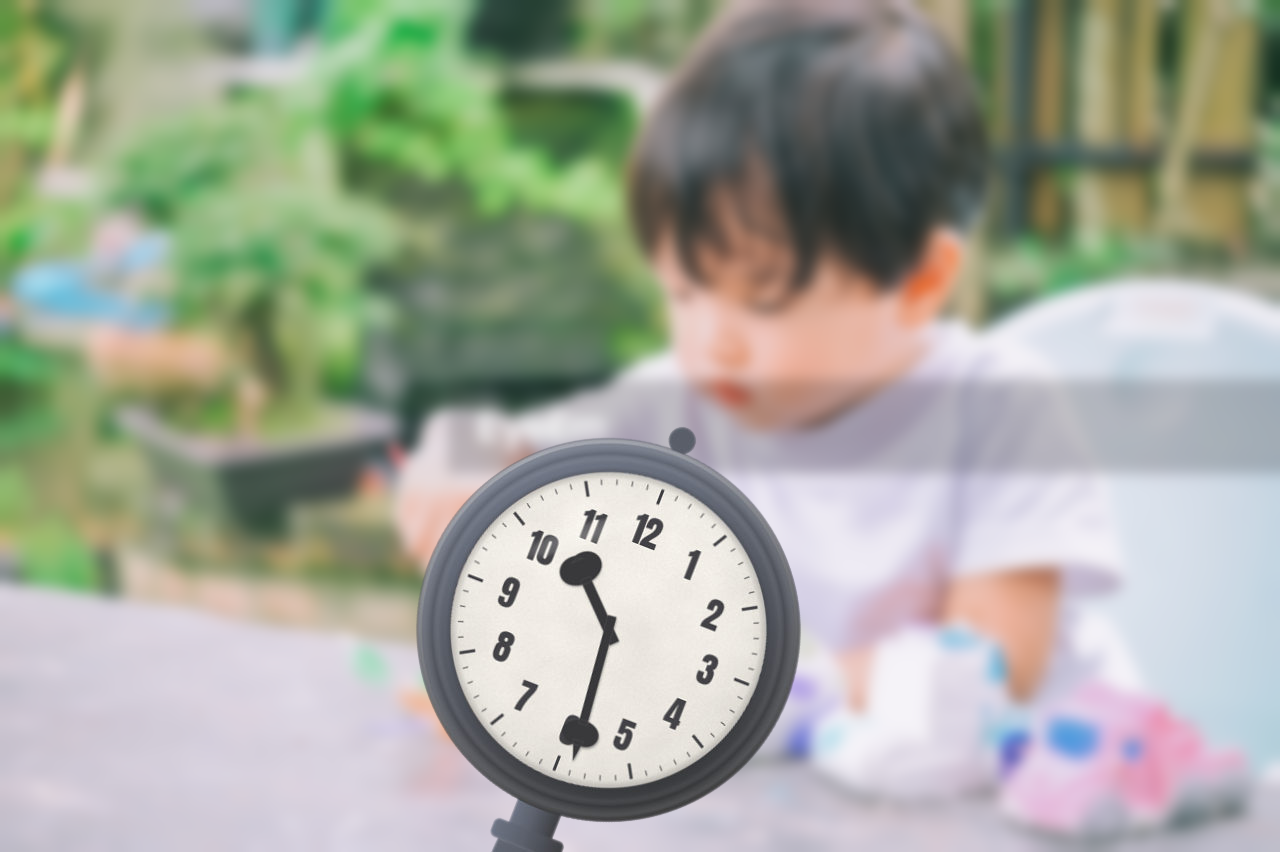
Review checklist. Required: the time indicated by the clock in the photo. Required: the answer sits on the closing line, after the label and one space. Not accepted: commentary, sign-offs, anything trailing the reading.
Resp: 10:29
